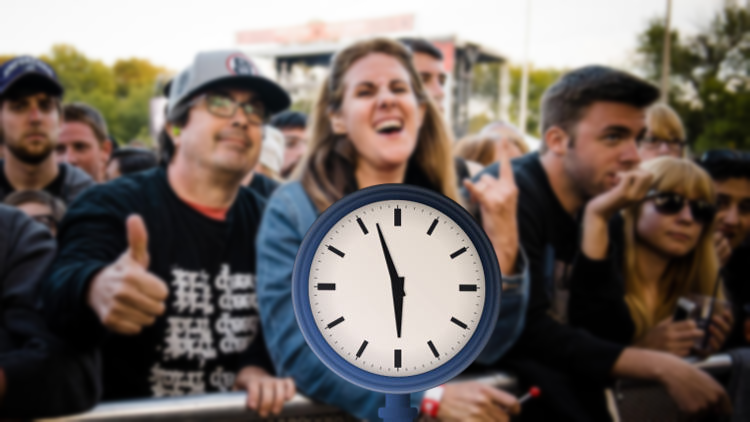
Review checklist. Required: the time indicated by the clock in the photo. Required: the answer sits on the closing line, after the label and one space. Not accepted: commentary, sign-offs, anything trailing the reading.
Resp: 5:57
